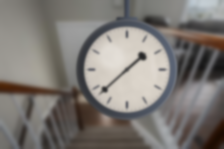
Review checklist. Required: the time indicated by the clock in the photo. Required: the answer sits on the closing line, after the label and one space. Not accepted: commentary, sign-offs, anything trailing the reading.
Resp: 1:38
